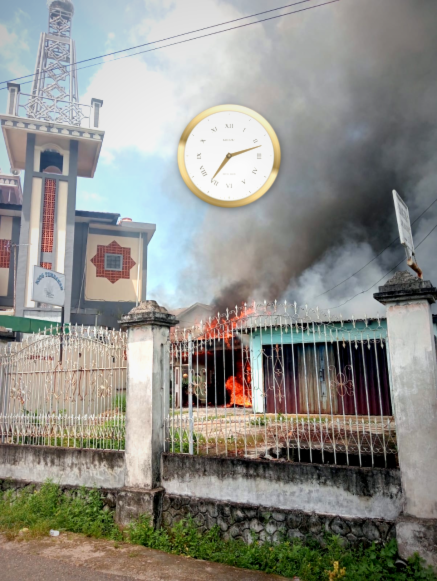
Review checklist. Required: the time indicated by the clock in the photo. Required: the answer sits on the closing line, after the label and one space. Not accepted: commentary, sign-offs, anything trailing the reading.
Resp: 7:12
